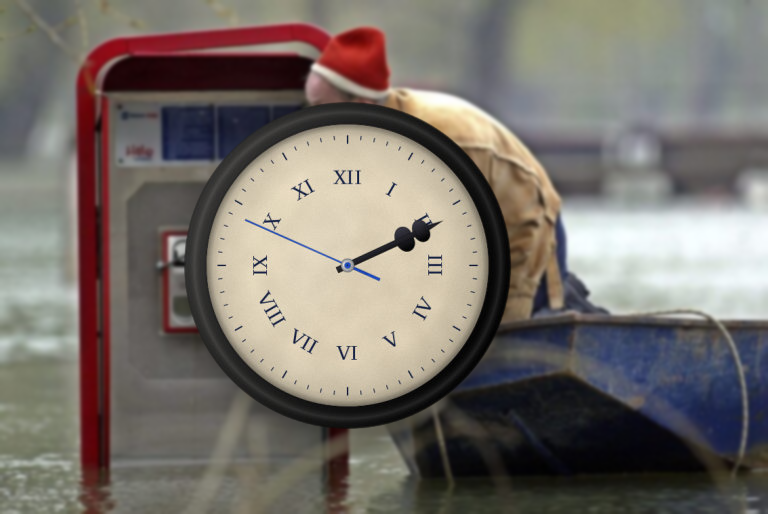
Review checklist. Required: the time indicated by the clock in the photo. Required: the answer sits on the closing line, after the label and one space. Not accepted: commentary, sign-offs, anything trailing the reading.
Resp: 2:10:49
